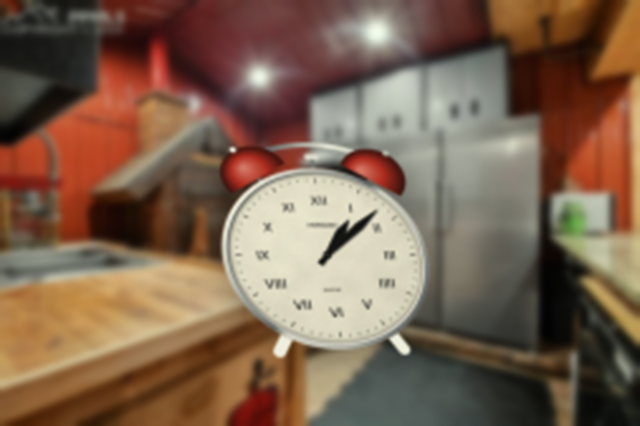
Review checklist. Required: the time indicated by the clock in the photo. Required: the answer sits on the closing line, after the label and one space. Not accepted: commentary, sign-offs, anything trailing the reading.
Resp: 1:08
